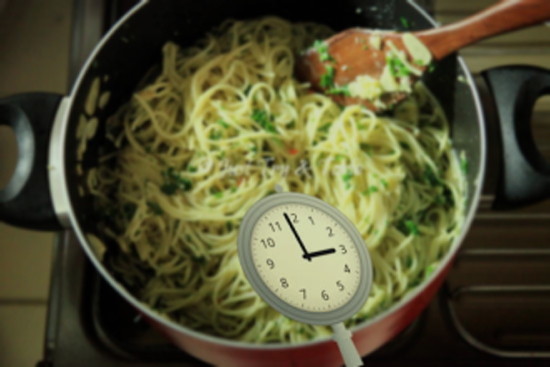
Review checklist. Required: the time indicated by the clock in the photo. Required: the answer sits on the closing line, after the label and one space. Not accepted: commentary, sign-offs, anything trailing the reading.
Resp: 2:59
